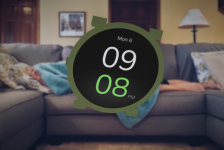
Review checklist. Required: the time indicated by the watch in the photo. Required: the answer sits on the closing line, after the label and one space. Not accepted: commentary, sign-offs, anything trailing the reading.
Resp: 9:08
